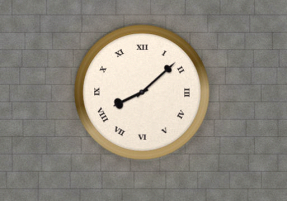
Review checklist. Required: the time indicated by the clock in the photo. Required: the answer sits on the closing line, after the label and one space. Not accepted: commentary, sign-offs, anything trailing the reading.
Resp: 8:08
